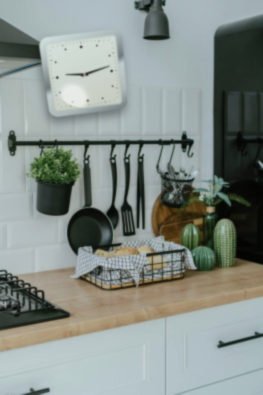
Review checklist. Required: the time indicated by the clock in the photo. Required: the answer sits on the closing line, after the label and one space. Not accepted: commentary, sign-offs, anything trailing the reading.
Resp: 9:13
